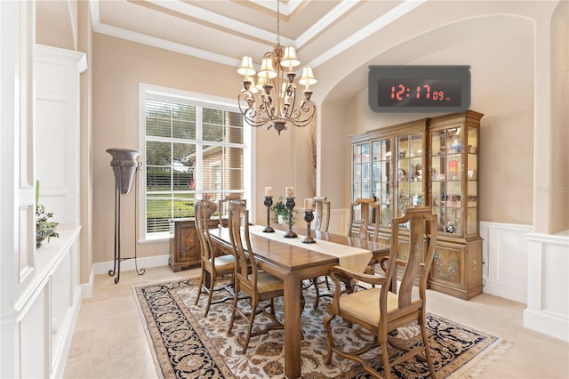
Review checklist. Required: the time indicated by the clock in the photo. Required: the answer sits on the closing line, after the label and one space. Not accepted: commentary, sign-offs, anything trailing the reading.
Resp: 12:17:09
